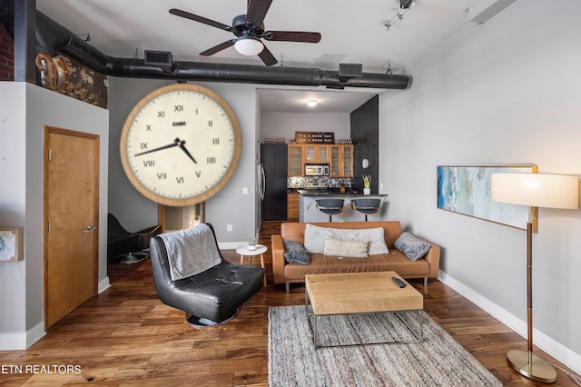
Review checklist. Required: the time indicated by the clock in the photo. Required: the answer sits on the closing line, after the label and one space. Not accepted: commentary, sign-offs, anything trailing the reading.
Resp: 4:43
